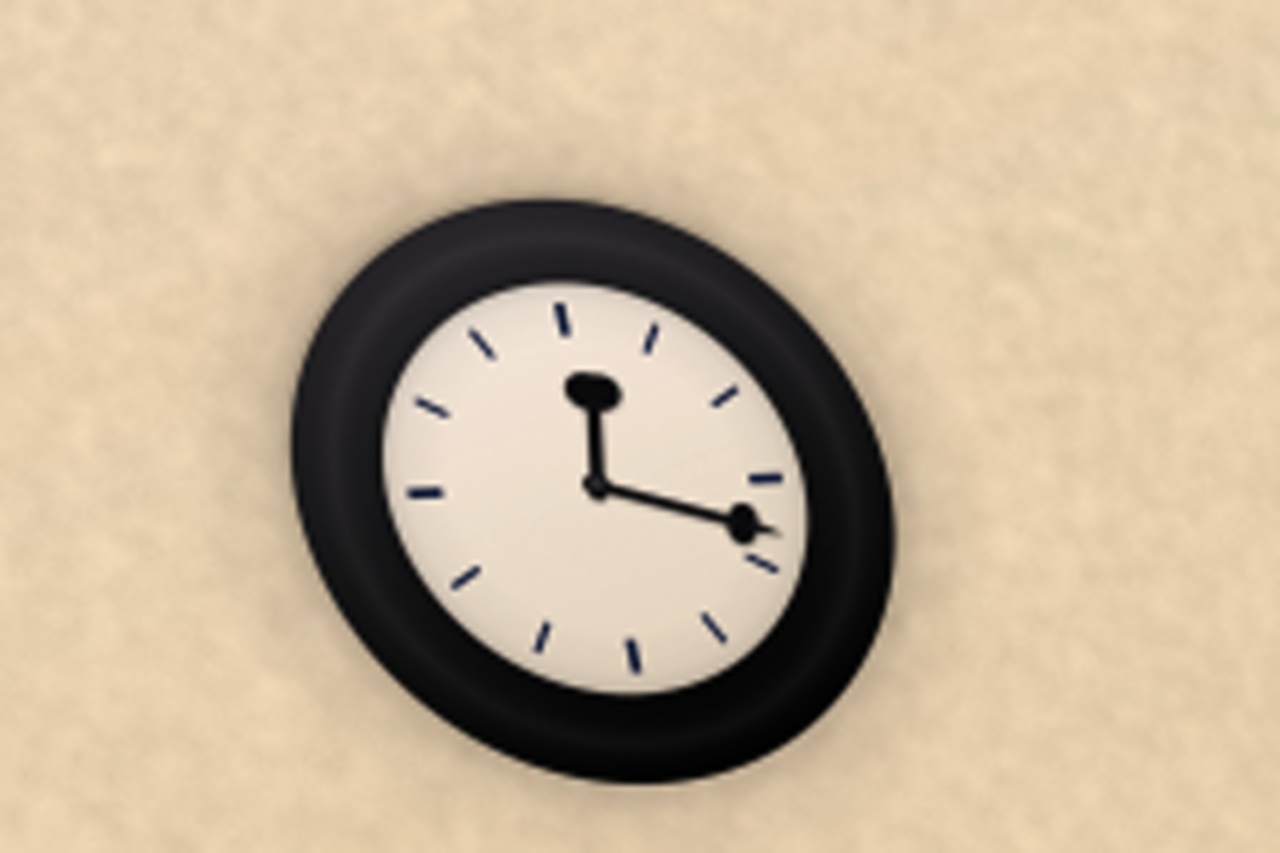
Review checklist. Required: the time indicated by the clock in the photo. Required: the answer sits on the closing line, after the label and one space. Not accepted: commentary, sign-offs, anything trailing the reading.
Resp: 12:18
